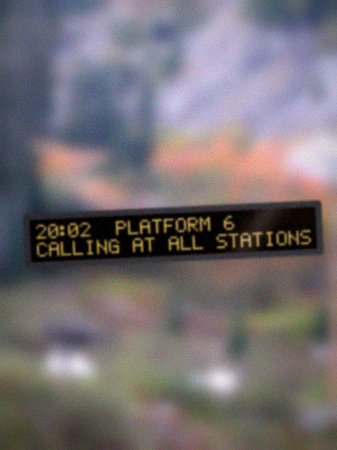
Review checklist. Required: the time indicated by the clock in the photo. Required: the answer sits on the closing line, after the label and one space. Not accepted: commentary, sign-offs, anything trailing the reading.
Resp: 20:02
